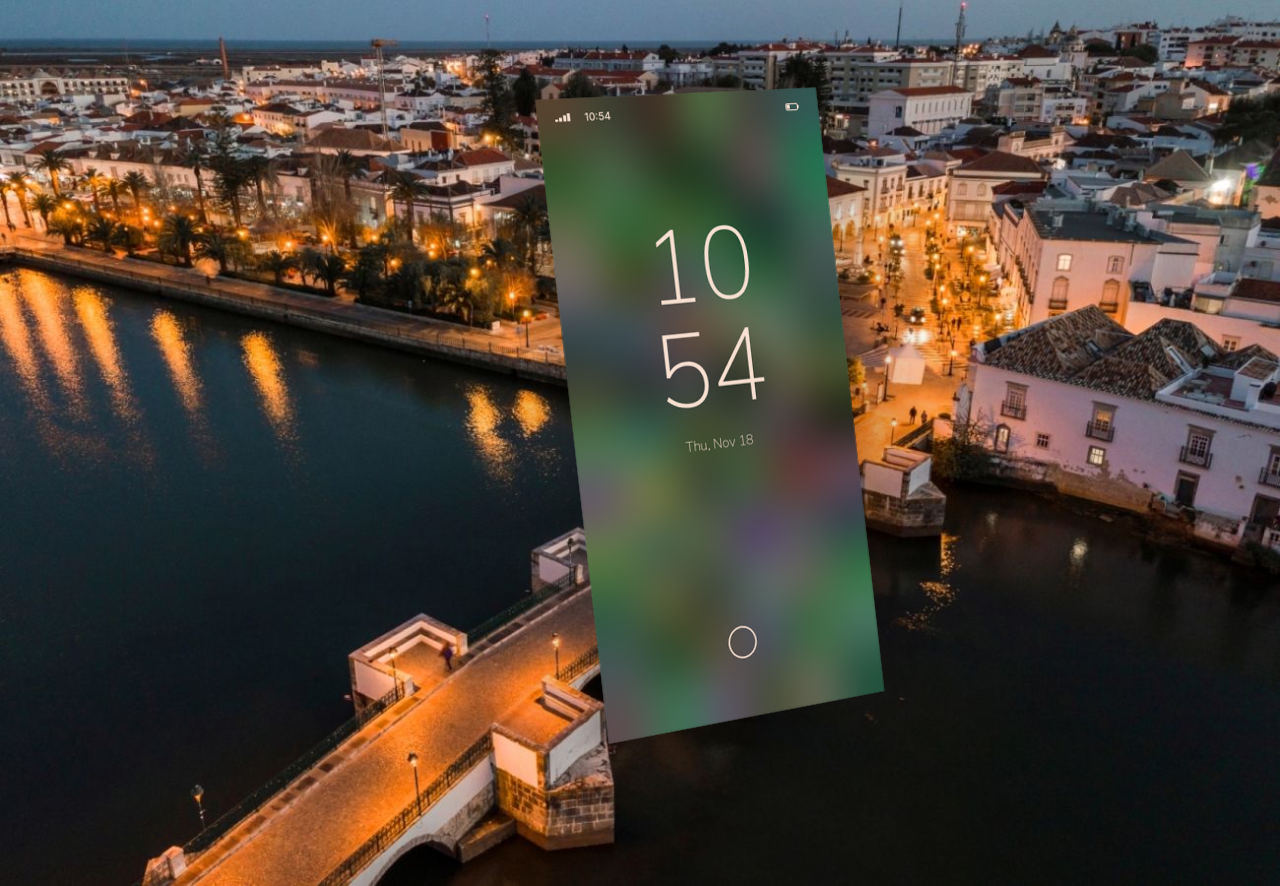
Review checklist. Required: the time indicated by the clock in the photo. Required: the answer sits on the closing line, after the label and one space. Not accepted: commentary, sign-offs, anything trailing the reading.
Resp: 10:54
